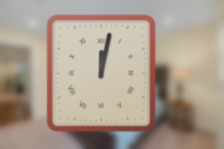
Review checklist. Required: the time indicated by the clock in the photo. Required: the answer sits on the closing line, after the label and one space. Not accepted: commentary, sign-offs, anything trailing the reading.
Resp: 12:02
